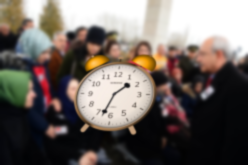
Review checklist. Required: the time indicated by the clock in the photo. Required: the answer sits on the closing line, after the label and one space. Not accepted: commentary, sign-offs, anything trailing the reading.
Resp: 1:33
